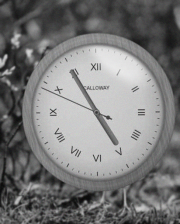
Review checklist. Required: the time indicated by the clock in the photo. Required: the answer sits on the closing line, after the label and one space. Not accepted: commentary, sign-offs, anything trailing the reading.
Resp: 4:54:49
